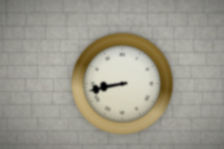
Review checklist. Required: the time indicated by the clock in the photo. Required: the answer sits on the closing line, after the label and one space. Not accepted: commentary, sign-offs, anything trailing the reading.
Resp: 8:43
